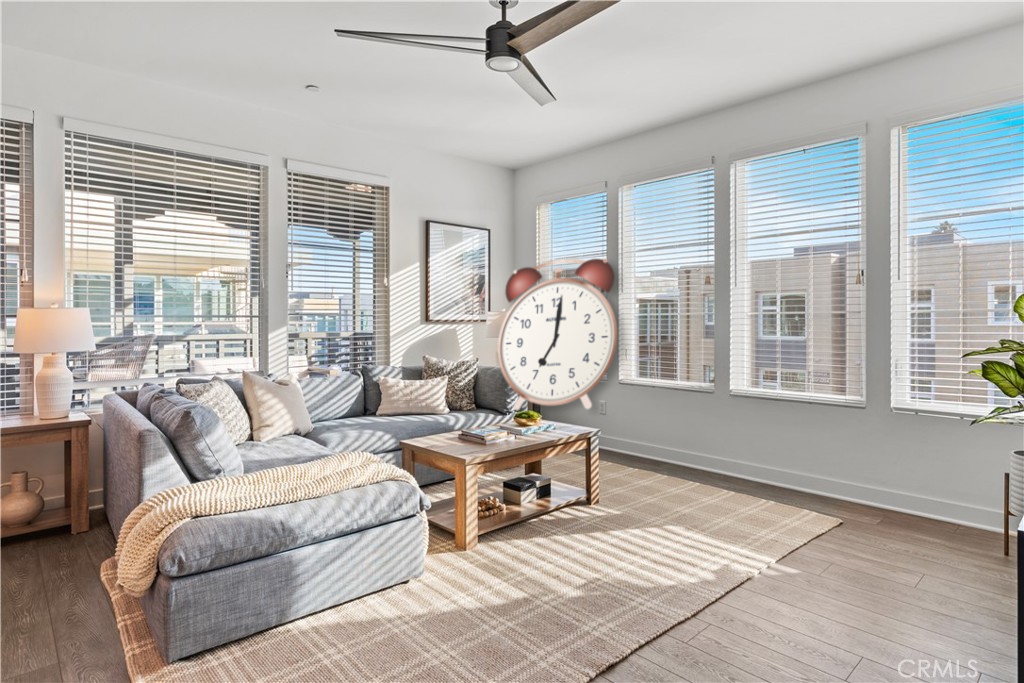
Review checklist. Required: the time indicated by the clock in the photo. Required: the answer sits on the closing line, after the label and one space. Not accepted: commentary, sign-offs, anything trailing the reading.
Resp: 7:01
